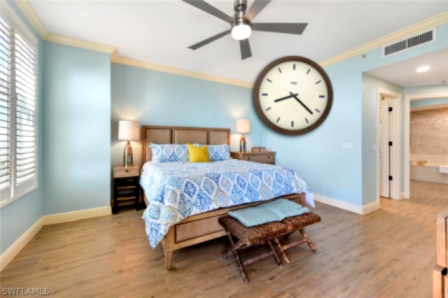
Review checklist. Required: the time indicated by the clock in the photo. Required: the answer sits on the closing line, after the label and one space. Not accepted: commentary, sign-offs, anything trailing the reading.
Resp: 8:22
